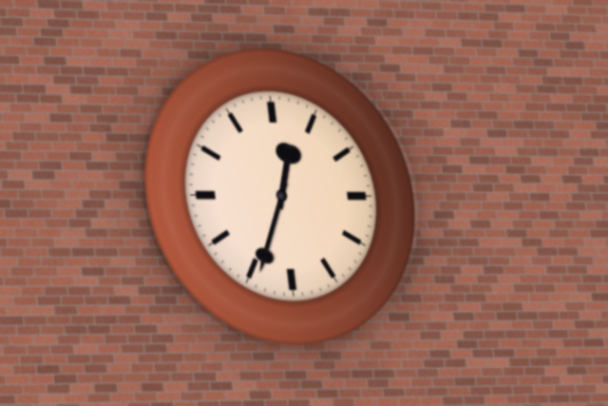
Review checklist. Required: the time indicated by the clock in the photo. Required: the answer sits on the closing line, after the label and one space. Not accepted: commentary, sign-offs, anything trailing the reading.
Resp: 12:34
